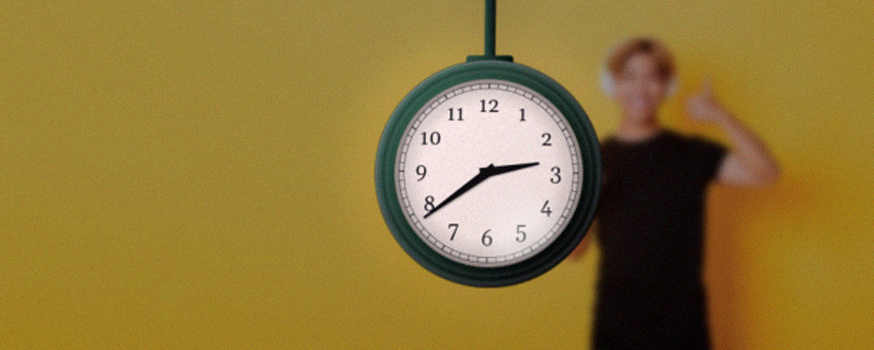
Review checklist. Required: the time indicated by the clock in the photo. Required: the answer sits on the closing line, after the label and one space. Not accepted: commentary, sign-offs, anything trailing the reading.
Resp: 2:39
